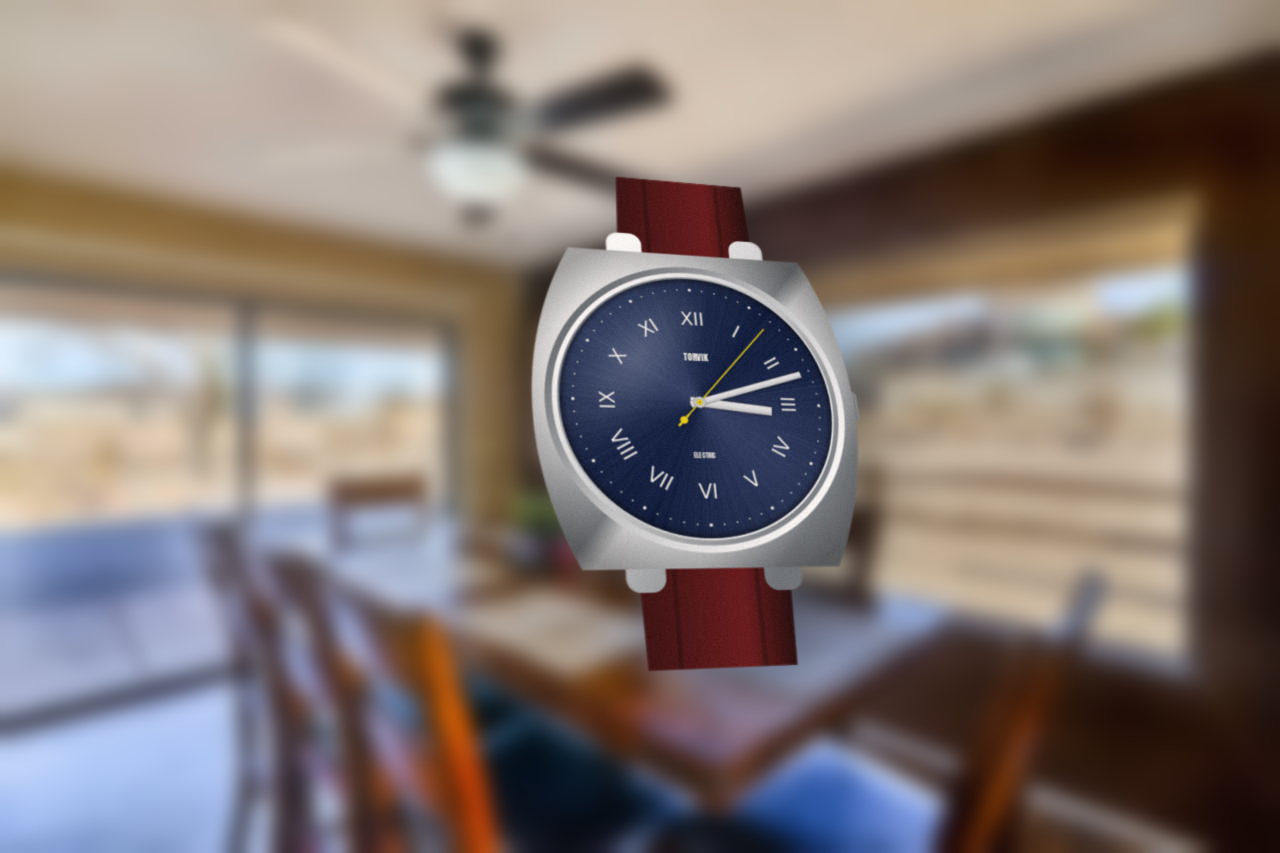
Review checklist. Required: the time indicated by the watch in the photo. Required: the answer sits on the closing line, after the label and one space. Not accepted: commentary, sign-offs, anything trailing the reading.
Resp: 3:12:07
